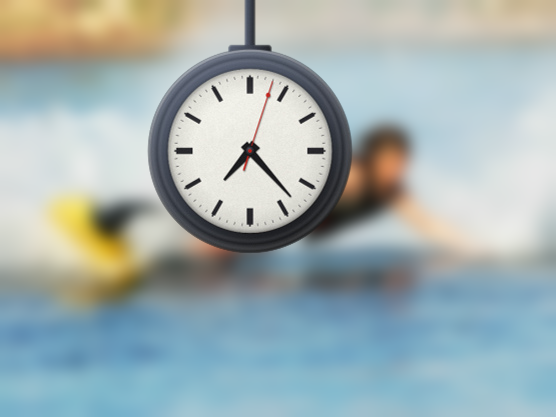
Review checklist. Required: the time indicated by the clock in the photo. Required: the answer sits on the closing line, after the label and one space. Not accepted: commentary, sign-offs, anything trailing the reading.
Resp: 7:23:03
